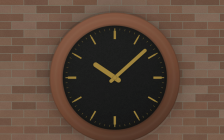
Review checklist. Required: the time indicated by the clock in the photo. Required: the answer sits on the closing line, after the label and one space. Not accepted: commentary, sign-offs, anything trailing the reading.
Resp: 10:08
